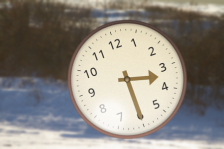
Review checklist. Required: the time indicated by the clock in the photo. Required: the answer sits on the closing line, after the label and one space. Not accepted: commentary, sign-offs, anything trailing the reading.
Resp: 3:30
